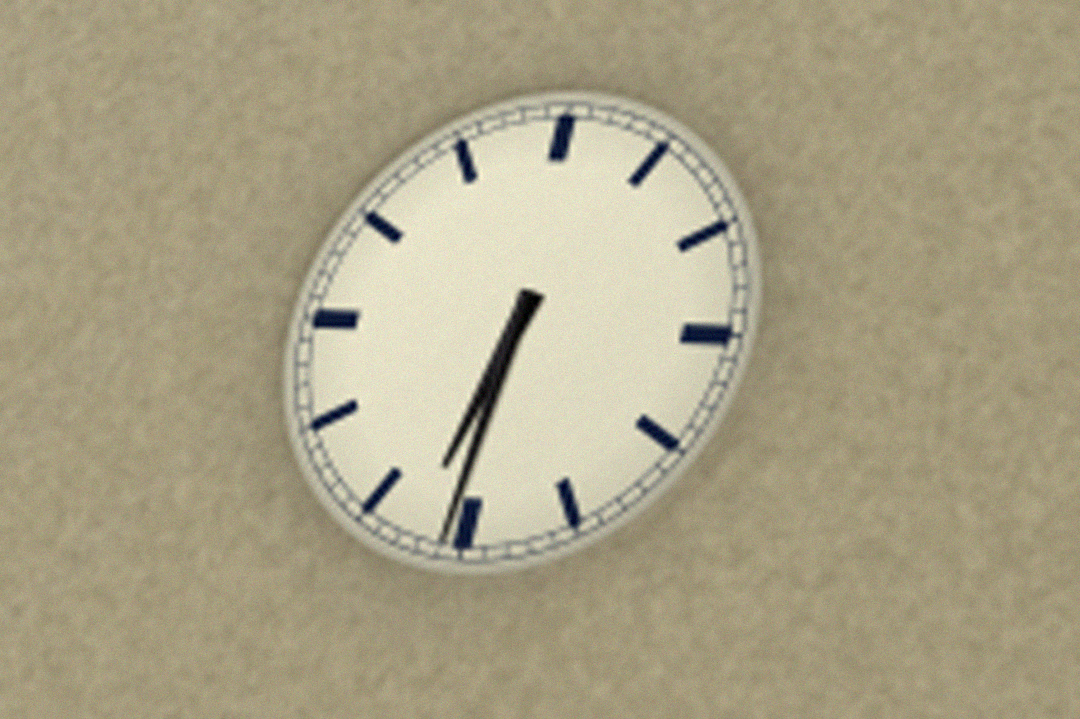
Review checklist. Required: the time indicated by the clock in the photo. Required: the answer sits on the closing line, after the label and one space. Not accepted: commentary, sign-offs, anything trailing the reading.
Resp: 6:31
